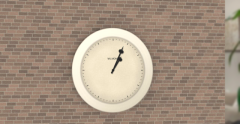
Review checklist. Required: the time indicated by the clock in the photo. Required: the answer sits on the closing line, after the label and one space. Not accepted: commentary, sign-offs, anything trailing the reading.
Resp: 1:04
